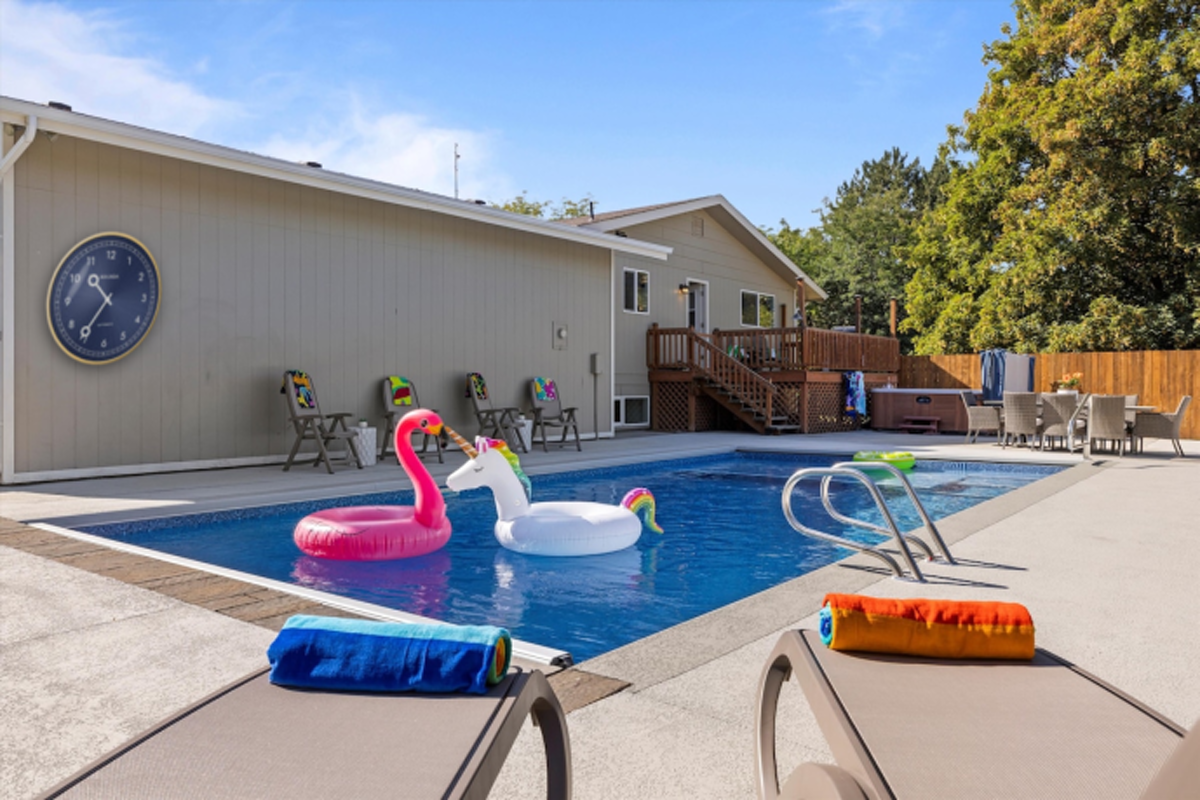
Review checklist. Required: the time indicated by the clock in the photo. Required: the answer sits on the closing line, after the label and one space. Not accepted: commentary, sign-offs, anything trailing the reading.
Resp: 10:36
